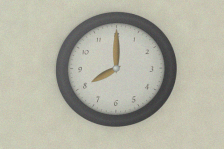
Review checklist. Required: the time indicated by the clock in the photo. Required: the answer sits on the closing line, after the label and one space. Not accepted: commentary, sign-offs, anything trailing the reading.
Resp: 8:00
